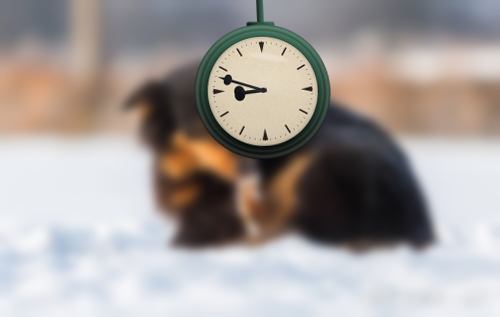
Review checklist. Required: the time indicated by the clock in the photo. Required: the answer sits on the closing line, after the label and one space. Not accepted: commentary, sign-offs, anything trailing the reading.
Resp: 8:48
